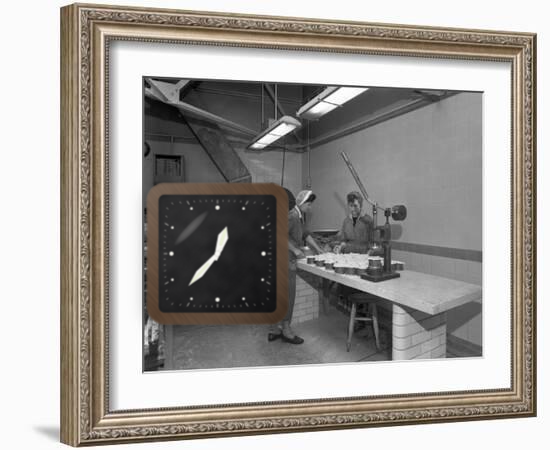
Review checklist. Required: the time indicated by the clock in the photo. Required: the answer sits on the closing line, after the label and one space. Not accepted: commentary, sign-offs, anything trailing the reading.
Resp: 12:37
